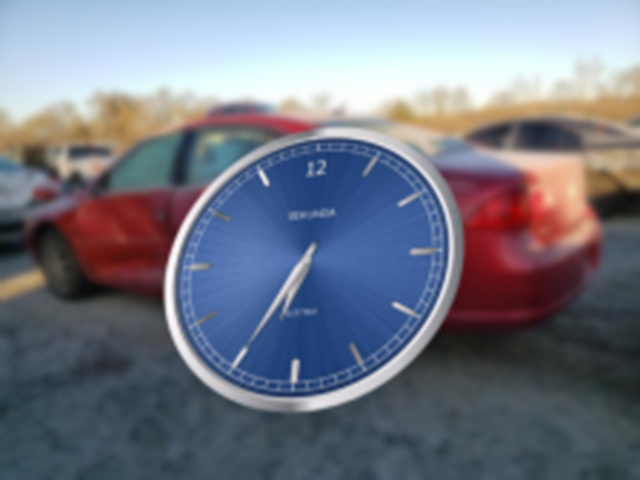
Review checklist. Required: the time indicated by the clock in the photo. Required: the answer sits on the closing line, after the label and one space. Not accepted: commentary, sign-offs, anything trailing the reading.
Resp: 6:35
